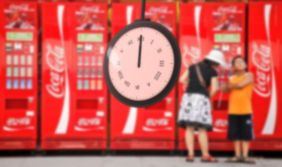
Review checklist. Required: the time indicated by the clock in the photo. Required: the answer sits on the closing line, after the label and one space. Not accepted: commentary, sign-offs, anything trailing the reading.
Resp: 12:00
